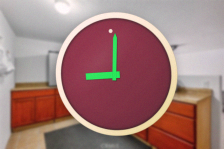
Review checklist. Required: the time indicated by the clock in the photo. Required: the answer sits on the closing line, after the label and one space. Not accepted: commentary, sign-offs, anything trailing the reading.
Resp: 9:01
